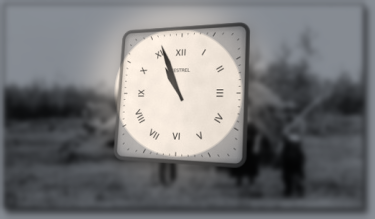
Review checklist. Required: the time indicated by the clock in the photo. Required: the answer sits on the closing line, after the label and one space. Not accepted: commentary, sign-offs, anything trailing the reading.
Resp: 10:56
